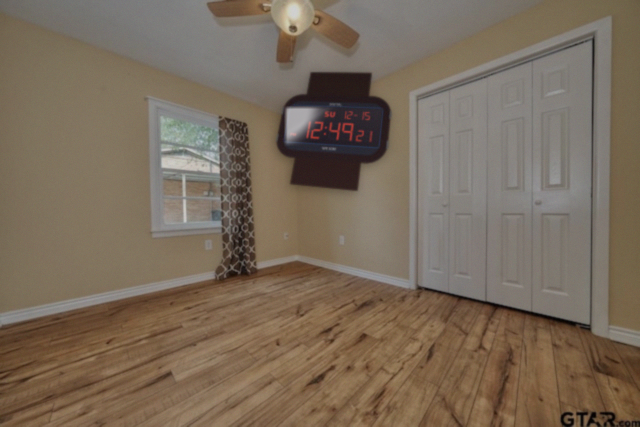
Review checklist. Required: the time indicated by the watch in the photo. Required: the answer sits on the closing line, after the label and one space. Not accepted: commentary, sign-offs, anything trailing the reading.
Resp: 12:49:21
